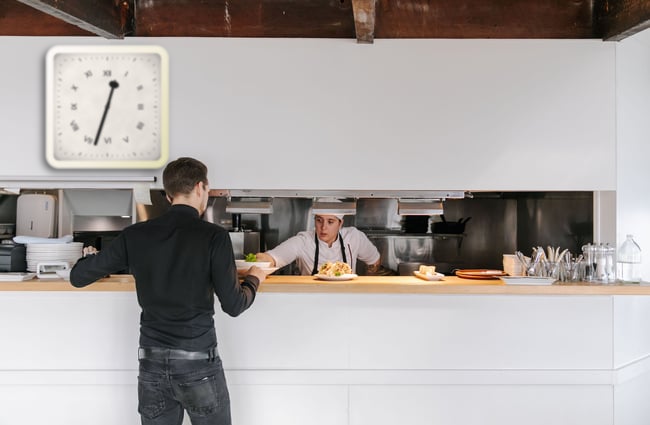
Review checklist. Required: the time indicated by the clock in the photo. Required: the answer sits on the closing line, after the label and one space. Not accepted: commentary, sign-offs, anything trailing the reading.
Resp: 12:33
